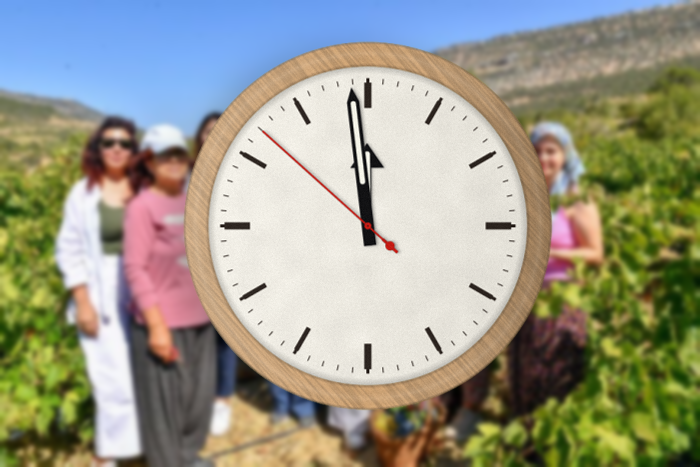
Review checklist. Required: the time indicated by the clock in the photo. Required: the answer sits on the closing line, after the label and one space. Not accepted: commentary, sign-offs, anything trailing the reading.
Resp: 11:58:52
